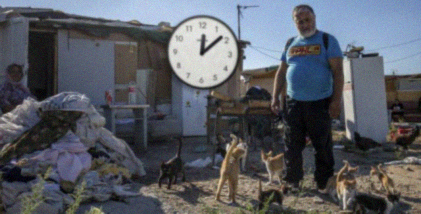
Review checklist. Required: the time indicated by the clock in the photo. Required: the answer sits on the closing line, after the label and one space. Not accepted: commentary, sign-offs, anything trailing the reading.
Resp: 12:08
